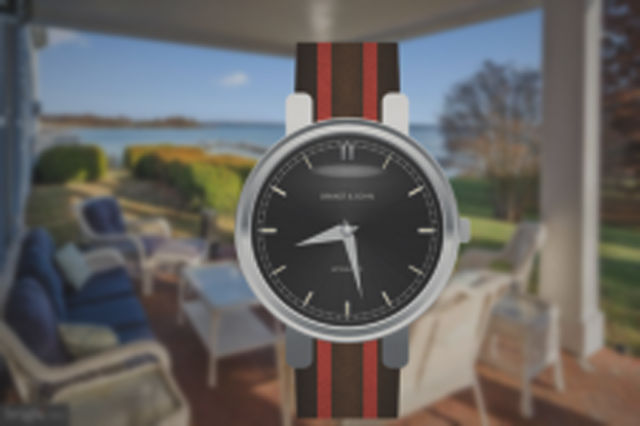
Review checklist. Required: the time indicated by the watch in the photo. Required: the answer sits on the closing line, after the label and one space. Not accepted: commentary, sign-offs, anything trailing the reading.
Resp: 8:28
